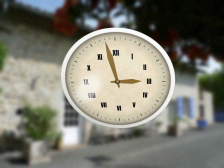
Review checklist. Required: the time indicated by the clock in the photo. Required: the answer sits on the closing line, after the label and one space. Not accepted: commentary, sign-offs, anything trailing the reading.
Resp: 2:58
